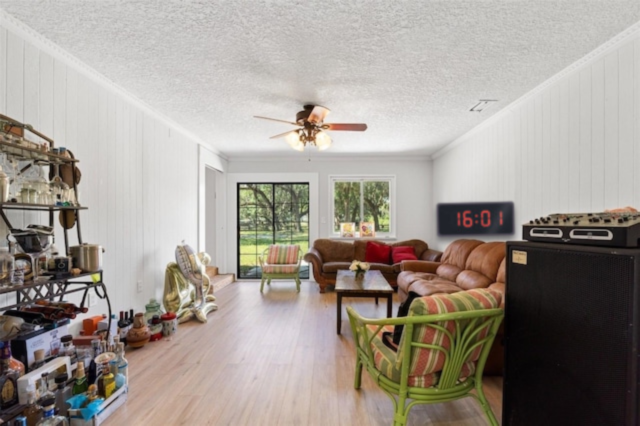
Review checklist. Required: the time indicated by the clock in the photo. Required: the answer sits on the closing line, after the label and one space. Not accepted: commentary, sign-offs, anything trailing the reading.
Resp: 16:01
